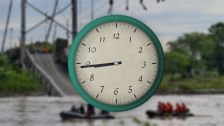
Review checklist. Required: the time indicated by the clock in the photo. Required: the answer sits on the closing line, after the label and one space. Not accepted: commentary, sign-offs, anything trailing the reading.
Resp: 8:44
